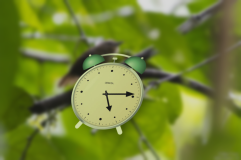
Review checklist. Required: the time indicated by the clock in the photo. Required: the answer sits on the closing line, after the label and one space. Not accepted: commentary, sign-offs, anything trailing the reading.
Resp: 5:14
